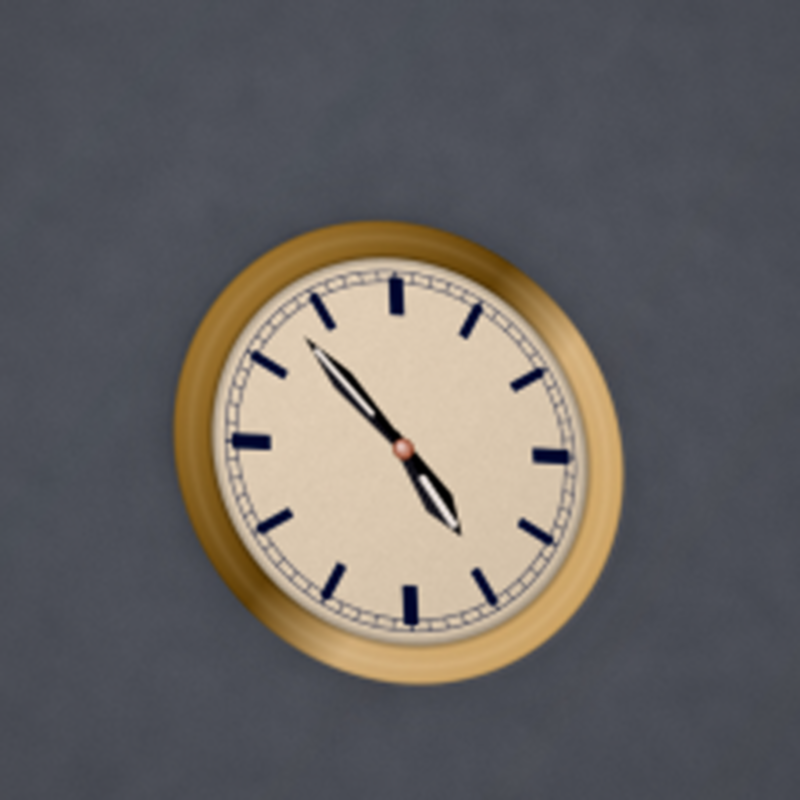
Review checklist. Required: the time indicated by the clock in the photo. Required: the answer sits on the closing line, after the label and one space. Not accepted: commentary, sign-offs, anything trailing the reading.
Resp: 4:53
